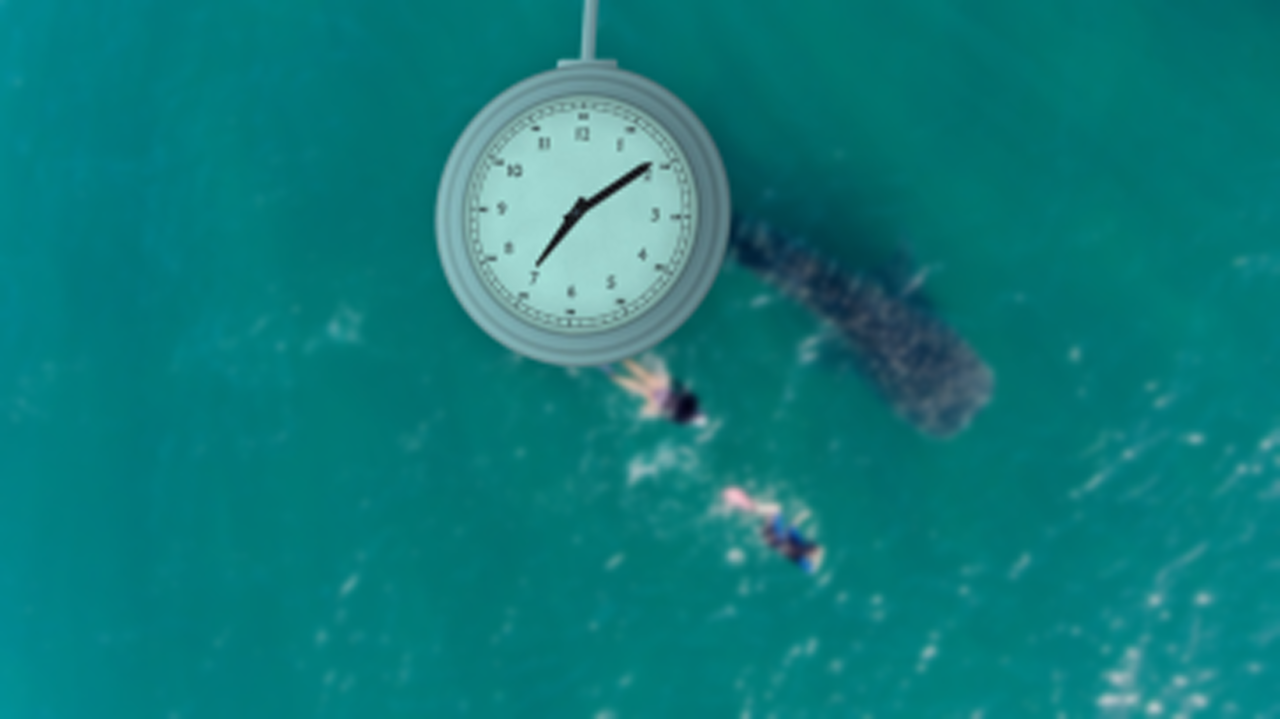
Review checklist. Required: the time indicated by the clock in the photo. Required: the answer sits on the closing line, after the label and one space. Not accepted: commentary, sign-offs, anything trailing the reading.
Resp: 7:09
